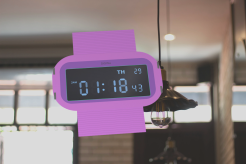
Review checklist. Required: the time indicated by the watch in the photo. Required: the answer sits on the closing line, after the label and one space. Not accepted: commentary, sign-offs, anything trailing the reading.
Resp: 1:18:43
